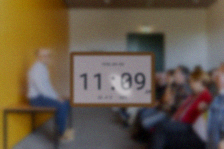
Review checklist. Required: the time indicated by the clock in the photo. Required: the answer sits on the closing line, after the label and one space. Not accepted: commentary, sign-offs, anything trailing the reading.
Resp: 11:09
